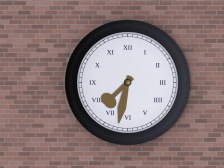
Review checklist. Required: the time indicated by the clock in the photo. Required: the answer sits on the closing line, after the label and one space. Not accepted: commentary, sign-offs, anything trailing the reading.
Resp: 7:32
